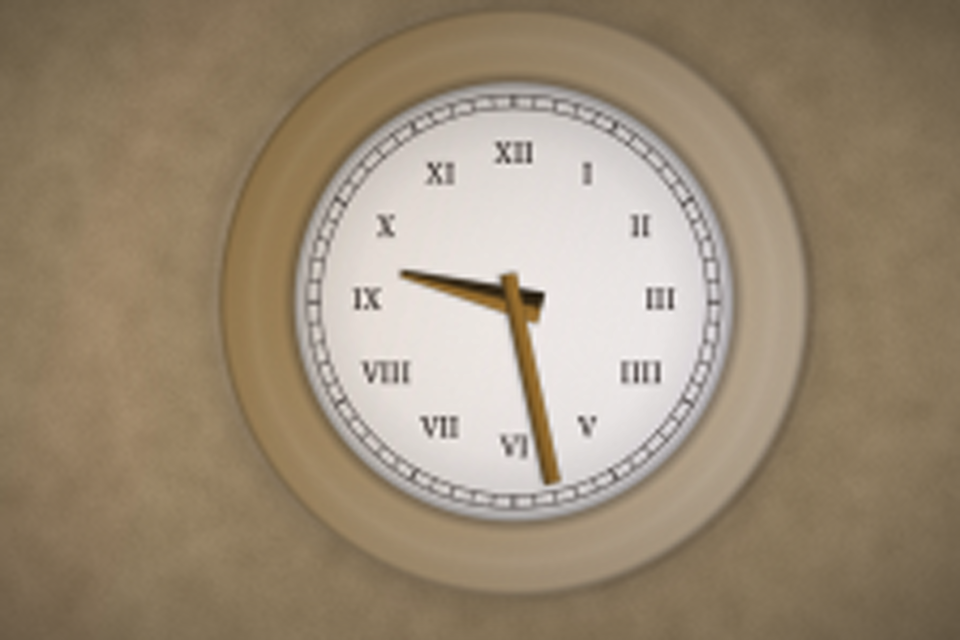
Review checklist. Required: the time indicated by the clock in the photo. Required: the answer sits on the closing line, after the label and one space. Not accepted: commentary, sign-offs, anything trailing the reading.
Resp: 9:28
